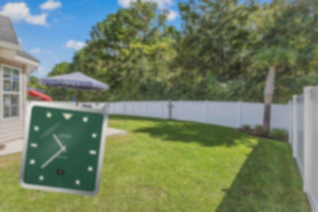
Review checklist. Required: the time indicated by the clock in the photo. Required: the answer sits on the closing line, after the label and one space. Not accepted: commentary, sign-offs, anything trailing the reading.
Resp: 10:37
